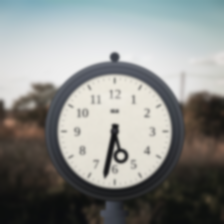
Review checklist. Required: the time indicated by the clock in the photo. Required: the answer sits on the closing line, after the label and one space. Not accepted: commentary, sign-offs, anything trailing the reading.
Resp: 5:32
